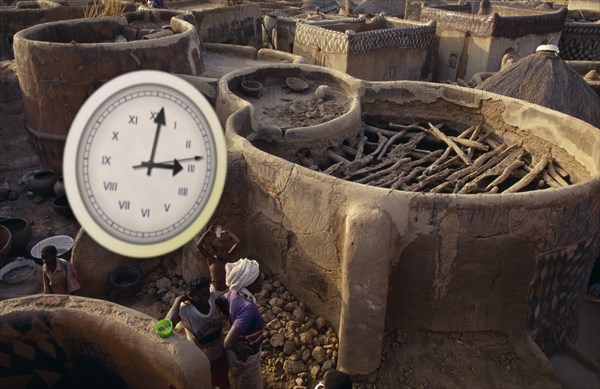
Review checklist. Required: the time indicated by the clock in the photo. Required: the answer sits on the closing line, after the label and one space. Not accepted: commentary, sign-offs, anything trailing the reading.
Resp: 3:01:13
